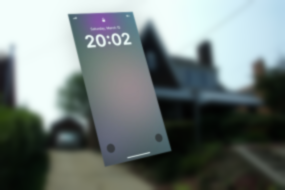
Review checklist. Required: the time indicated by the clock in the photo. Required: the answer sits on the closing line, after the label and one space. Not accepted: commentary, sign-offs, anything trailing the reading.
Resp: 20:02
